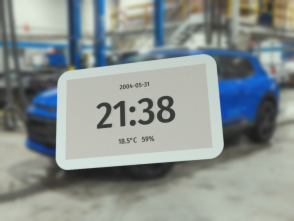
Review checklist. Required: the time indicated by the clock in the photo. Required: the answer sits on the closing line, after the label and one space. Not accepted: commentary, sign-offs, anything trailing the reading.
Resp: 21:38
